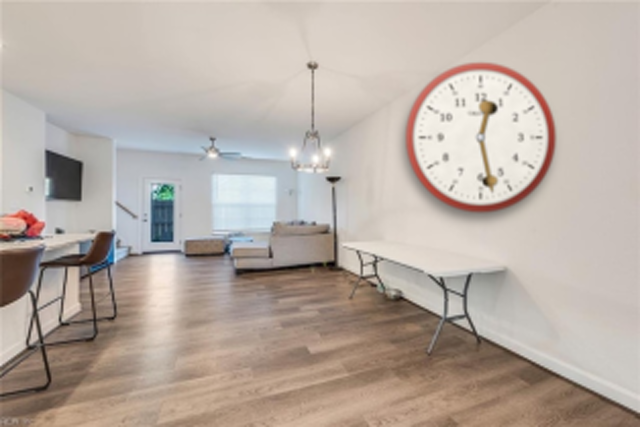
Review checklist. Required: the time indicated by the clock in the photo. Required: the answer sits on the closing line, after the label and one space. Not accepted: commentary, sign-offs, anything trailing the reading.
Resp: 12:28
